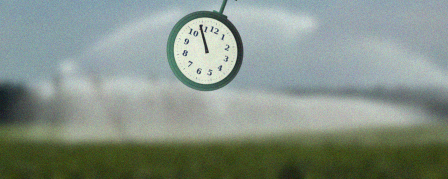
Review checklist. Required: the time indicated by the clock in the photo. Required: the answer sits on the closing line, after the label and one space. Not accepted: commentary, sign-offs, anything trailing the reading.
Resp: 10:54
